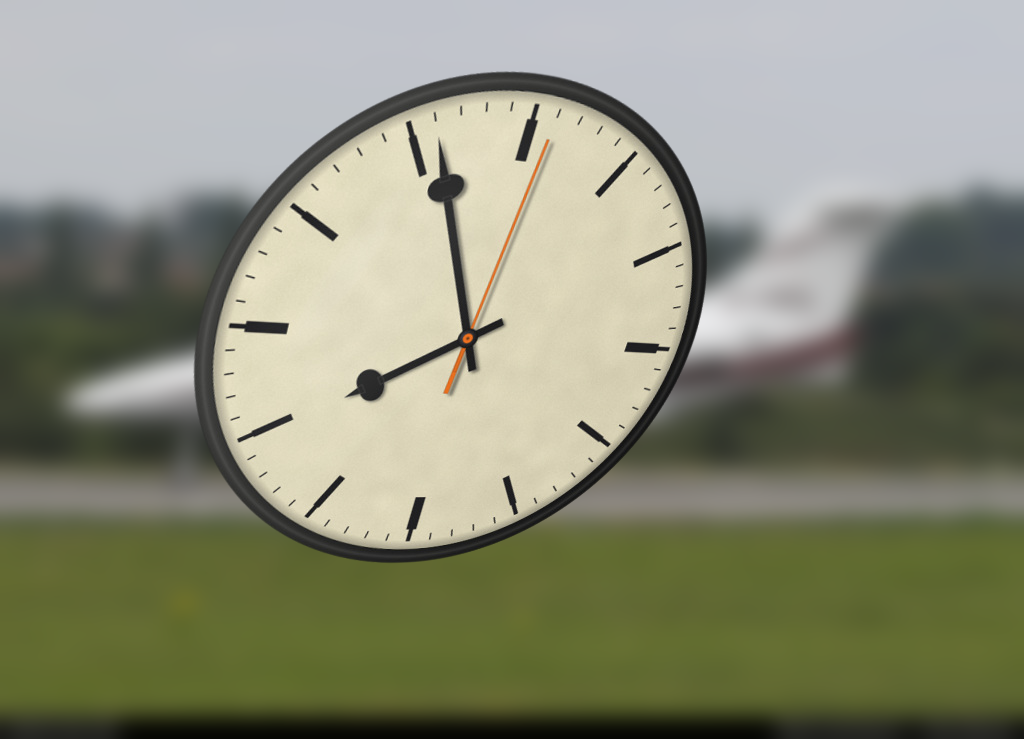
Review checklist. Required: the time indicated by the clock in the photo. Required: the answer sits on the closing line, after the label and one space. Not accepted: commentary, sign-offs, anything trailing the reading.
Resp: 7:56:01
